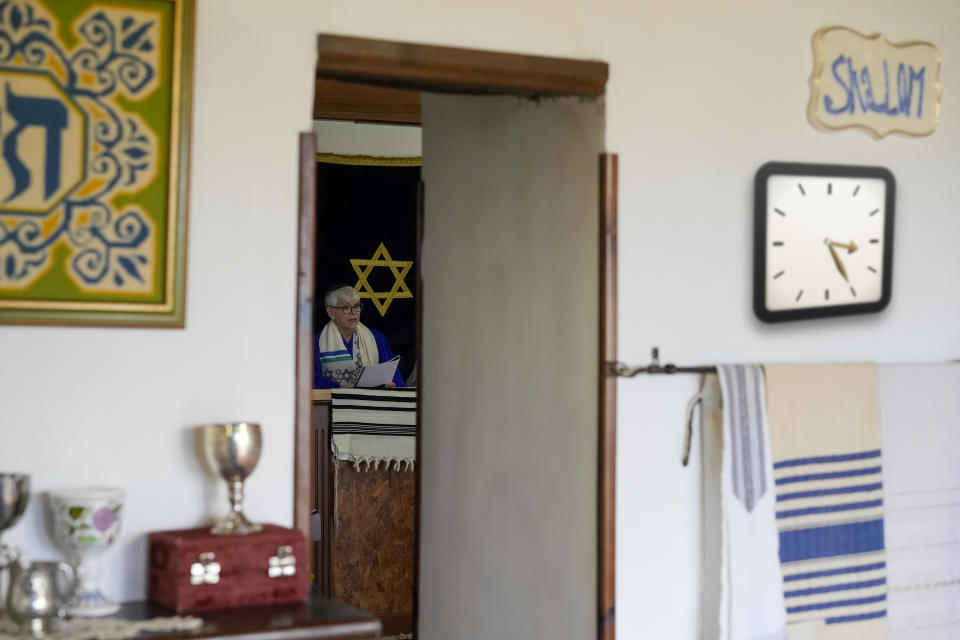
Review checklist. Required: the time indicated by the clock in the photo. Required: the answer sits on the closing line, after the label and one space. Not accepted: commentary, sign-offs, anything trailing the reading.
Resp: 3:25
